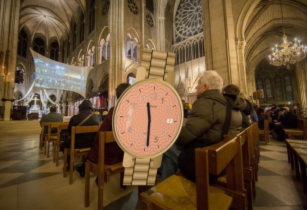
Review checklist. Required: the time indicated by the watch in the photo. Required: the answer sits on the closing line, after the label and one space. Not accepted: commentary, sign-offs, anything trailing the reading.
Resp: 11:29
